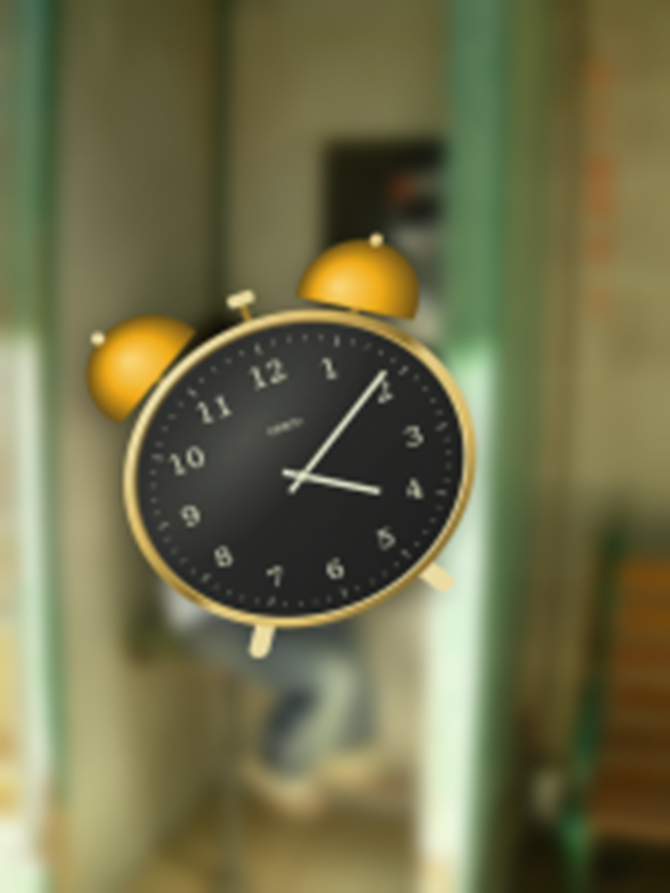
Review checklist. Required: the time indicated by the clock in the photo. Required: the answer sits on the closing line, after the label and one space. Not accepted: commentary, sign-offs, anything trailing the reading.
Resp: 4:09
